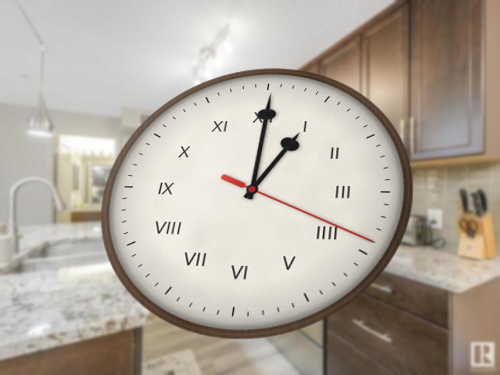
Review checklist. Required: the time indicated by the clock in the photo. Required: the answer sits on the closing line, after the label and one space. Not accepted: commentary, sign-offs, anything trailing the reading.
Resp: 1:00:19
